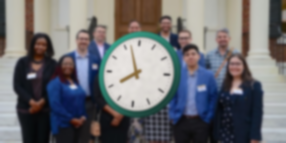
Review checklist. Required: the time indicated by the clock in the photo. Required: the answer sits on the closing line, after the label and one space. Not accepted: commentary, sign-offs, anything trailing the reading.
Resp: 7:57
